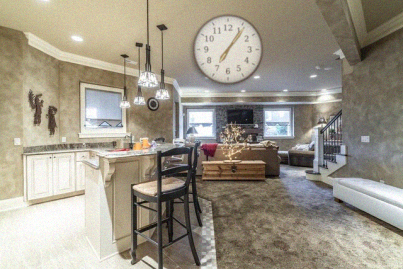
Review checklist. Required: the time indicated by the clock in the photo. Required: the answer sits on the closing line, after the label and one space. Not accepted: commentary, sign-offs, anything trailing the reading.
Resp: 7:06
